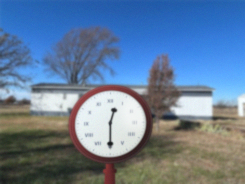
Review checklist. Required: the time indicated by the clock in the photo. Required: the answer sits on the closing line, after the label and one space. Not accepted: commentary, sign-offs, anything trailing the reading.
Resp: 12:30
